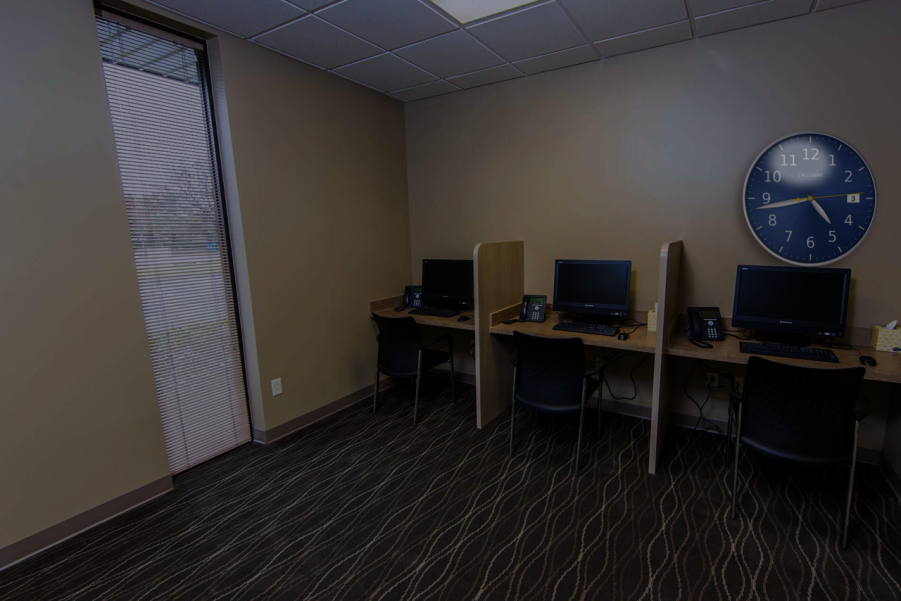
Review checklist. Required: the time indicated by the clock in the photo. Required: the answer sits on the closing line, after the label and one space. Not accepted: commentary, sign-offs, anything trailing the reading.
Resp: 4:43:14
